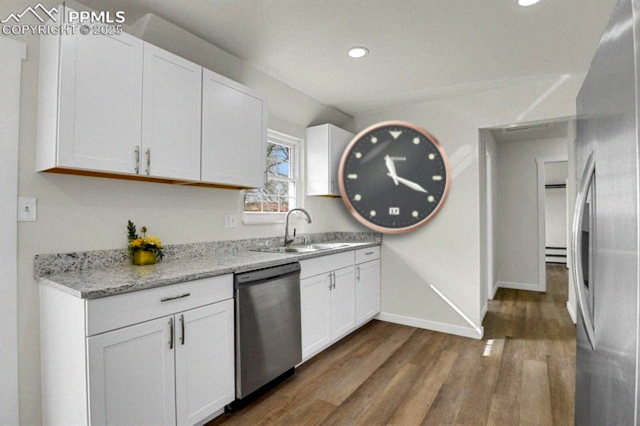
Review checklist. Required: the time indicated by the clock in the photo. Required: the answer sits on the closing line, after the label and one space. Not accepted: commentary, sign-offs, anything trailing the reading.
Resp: 11:19
